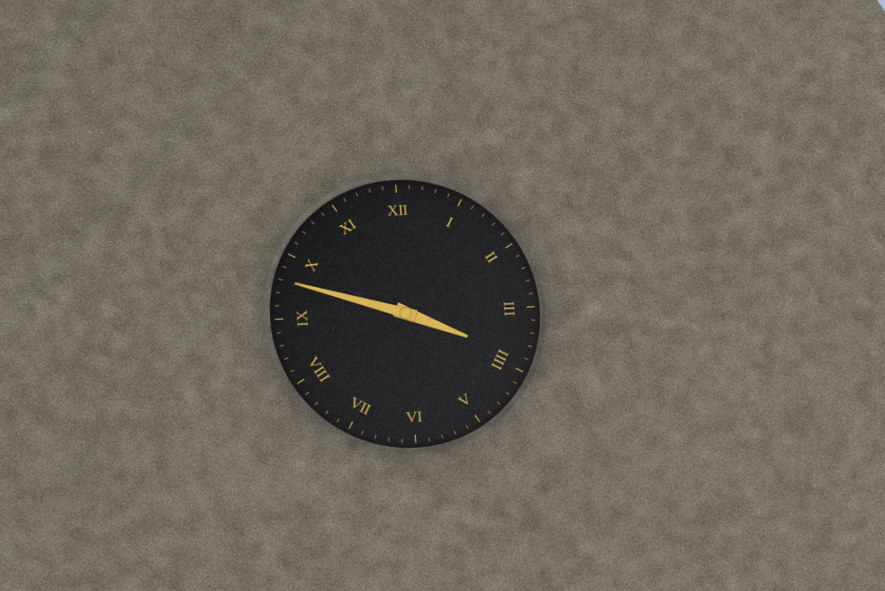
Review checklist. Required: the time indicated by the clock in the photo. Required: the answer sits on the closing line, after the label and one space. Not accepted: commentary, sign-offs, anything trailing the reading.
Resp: 3:48
